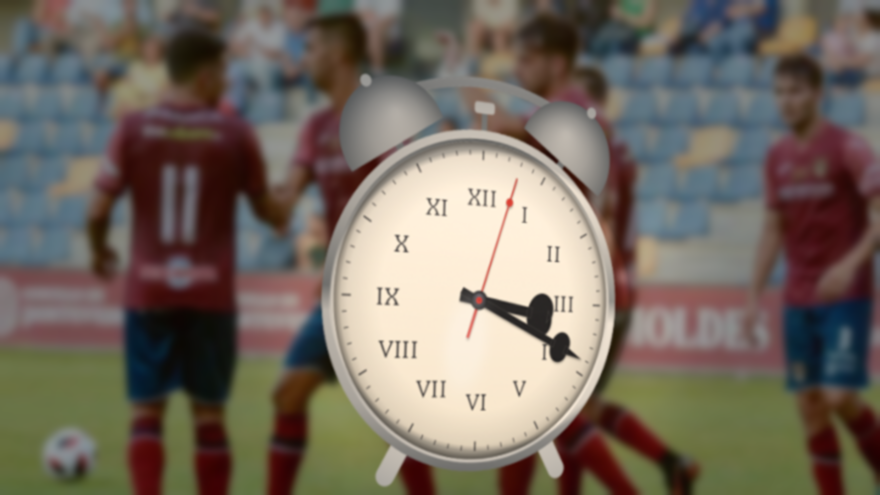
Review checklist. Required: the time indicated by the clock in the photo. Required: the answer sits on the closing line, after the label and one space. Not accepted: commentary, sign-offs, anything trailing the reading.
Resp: 3:19:03
